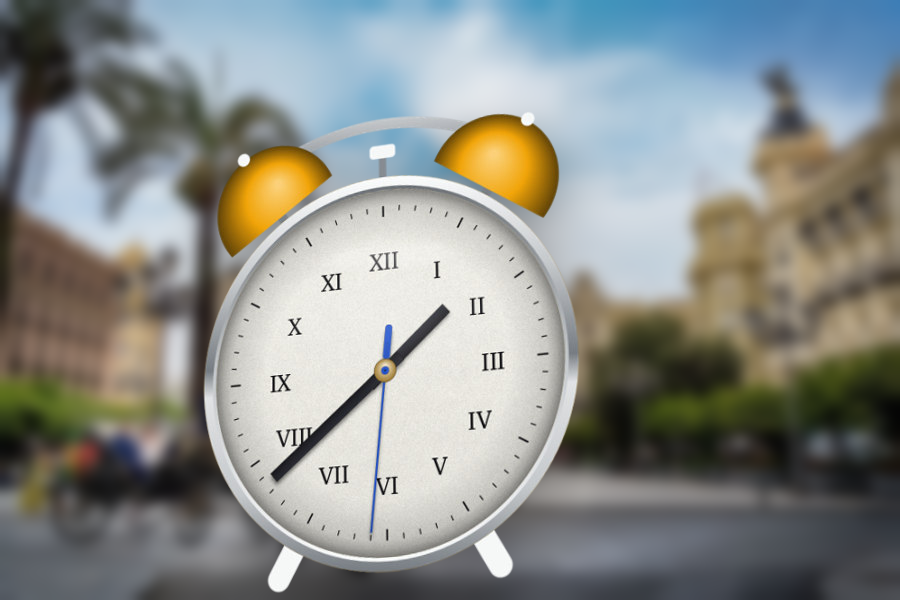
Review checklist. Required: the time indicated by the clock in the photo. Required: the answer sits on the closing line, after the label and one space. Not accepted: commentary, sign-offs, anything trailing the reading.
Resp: 1:38:31
